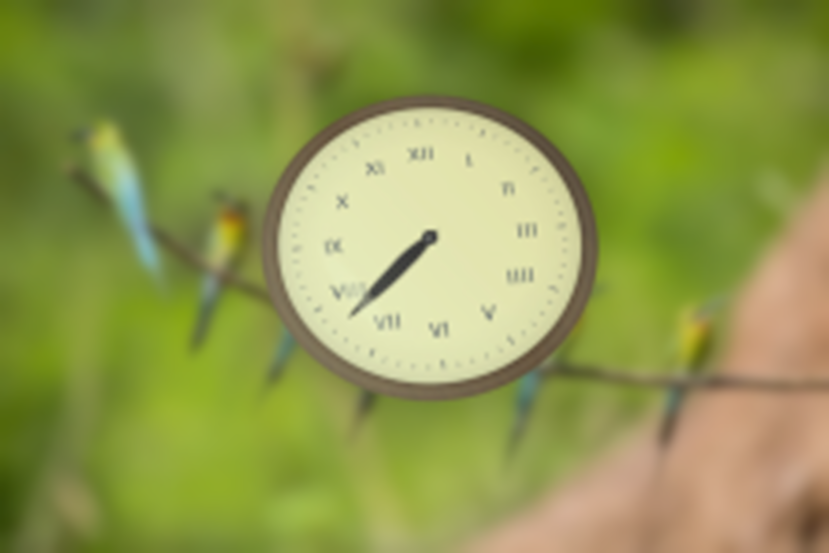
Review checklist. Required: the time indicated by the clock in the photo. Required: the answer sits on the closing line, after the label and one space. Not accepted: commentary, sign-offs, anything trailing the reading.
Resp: 7:38
